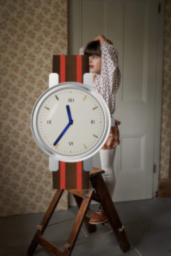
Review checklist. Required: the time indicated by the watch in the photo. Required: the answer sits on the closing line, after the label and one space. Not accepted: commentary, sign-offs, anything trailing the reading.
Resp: 11:36
